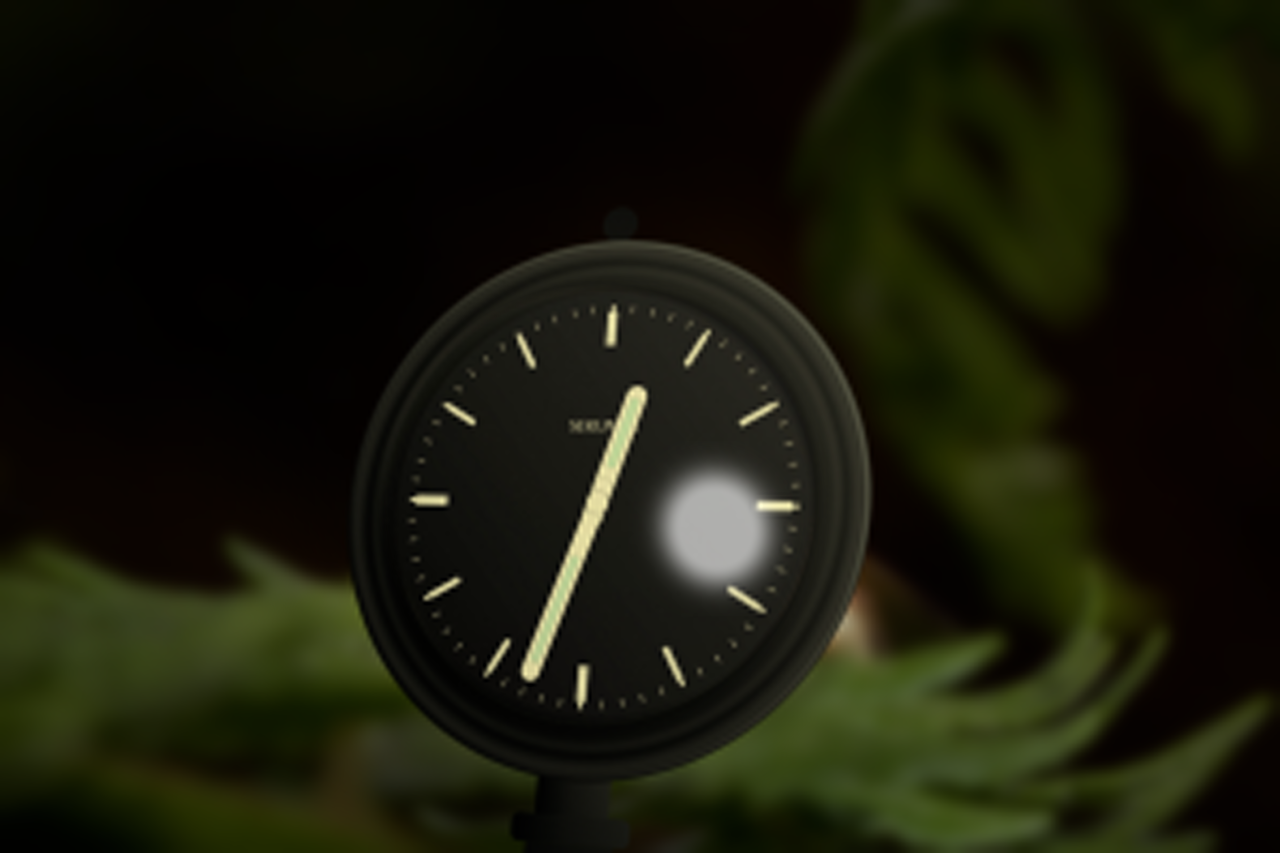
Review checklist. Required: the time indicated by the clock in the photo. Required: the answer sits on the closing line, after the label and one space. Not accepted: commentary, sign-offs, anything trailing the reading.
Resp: 12:33
